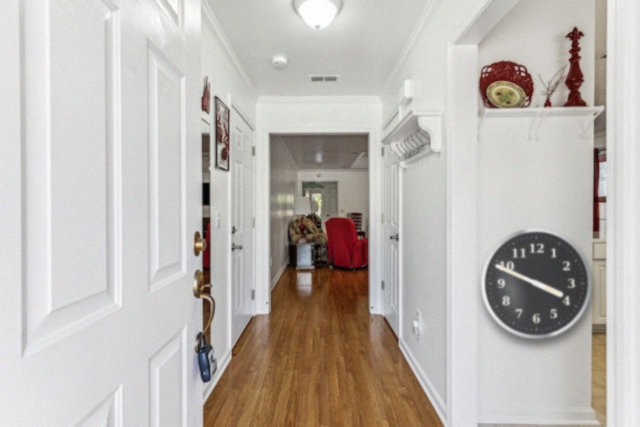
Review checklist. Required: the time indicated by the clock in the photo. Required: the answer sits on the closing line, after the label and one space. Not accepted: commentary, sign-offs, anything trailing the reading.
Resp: 3:49
